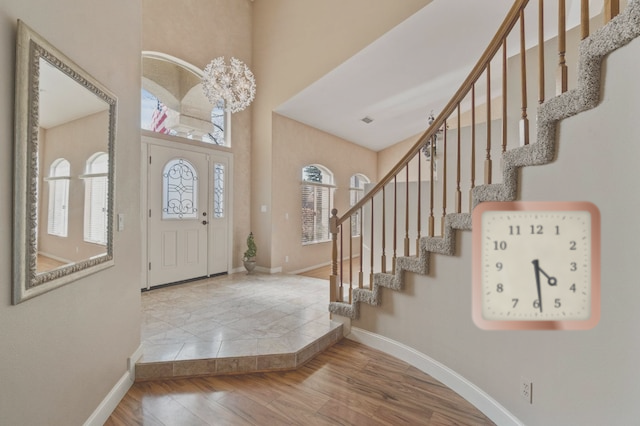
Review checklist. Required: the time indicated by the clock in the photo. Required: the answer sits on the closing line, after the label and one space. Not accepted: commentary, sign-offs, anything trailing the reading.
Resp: 4:29
